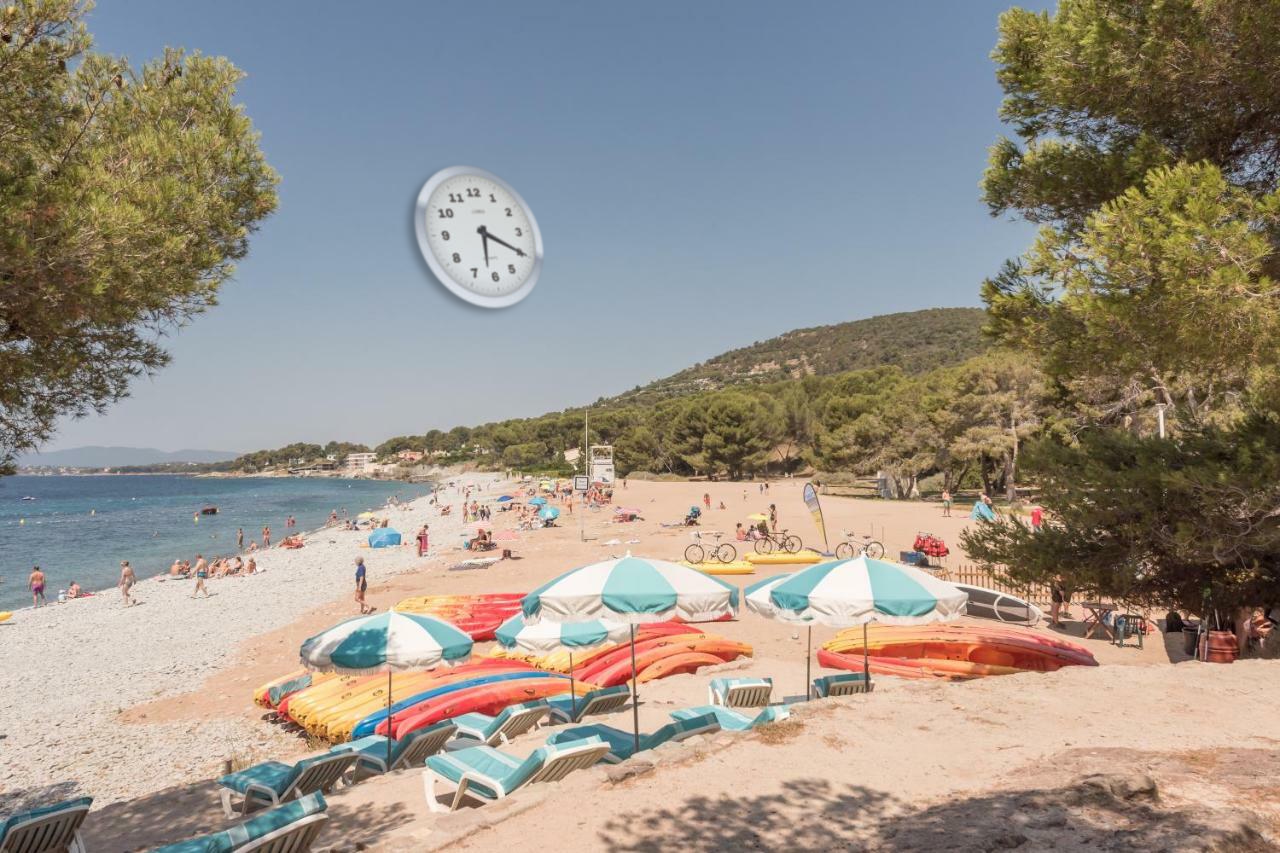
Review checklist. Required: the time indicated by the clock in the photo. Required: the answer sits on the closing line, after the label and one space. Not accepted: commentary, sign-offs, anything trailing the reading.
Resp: 6:20
